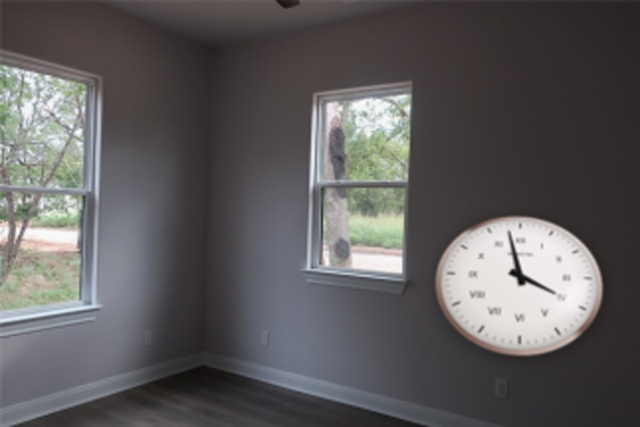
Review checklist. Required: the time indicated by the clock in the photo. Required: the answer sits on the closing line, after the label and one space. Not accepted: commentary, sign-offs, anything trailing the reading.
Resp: 3:58
